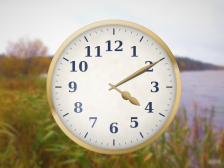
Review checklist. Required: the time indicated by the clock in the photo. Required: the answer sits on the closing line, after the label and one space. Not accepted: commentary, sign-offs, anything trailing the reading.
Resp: 4:10
